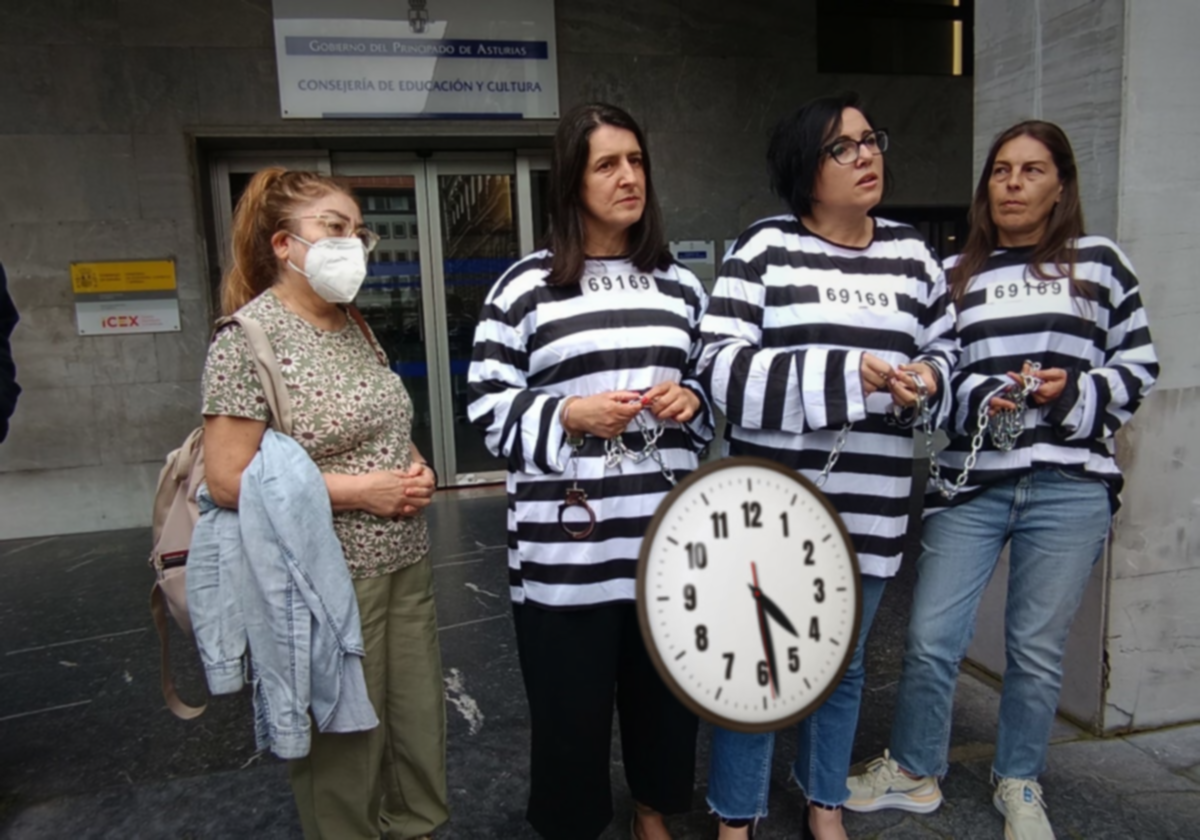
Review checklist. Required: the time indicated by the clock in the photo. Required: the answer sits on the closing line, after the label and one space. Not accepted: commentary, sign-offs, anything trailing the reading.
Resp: 4:28:29
